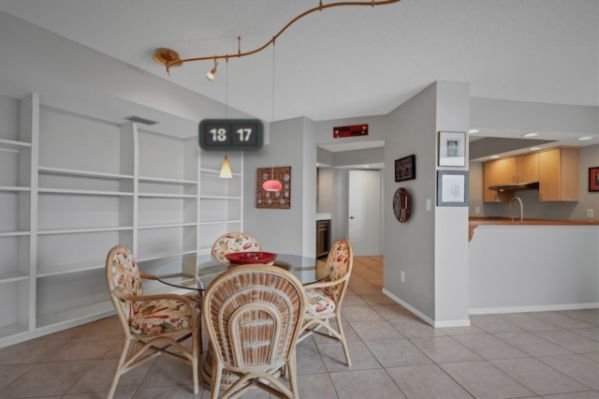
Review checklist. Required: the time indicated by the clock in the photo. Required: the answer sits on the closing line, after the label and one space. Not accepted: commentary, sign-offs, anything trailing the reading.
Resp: 18:17
